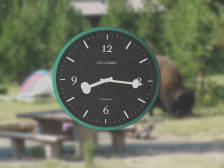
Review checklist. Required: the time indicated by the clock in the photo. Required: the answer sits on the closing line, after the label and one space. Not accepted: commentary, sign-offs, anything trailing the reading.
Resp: 8:16
